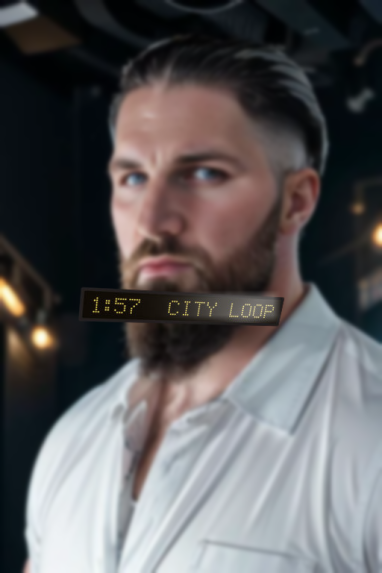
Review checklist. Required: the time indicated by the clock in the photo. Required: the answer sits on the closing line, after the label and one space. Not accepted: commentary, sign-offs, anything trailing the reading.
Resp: 1:57
